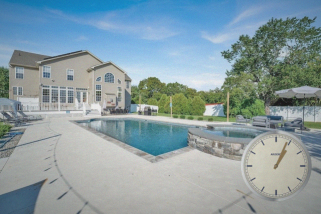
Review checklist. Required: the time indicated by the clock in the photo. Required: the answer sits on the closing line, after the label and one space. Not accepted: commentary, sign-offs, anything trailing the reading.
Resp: 1:04
